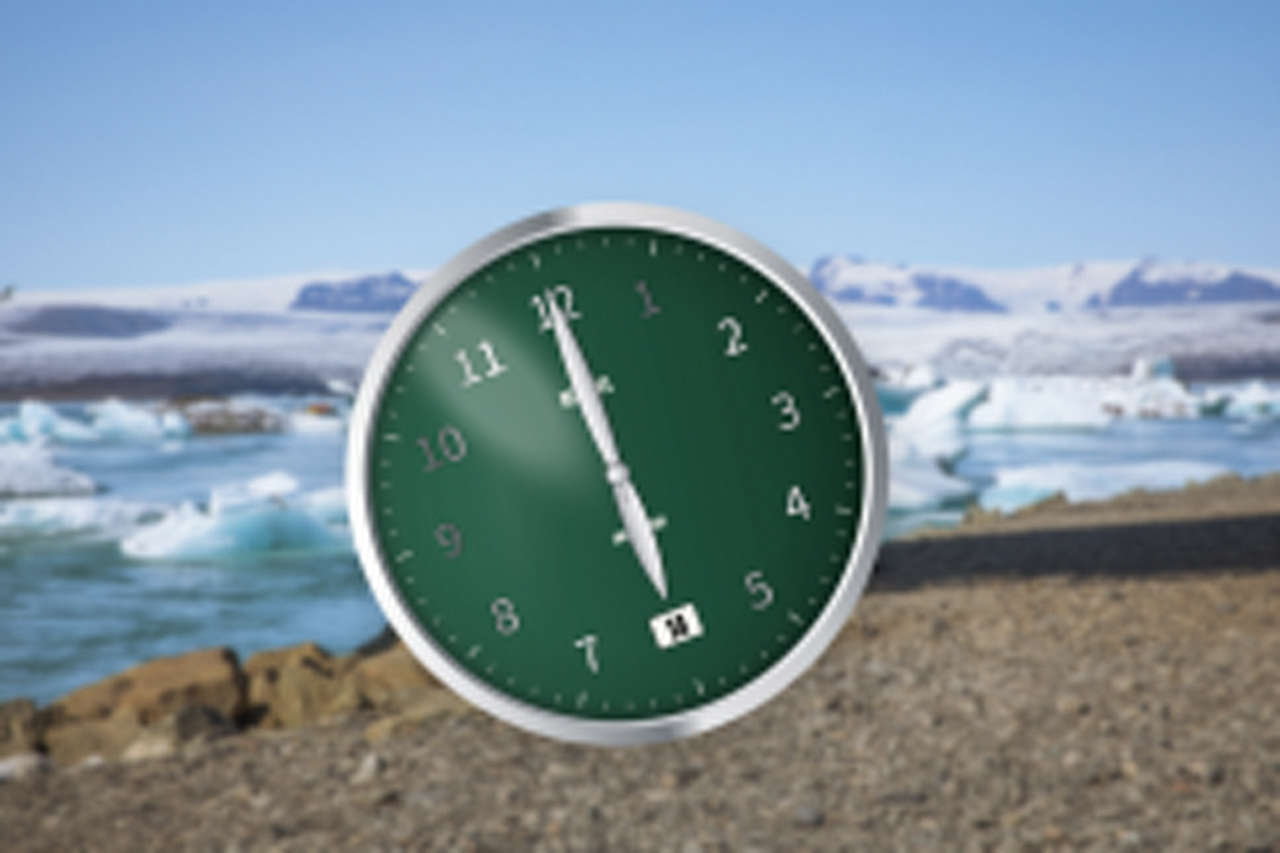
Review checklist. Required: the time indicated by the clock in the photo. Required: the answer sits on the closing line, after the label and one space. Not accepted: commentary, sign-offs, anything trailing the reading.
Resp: 6:00
